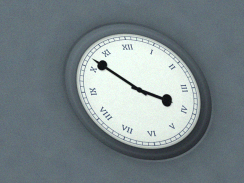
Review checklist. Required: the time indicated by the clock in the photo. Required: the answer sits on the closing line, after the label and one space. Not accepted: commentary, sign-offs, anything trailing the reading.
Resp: 3:52
